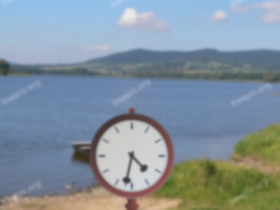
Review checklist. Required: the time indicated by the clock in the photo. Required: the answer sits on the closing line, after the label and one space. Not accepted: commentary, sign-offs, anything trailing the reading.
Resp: 4:32
